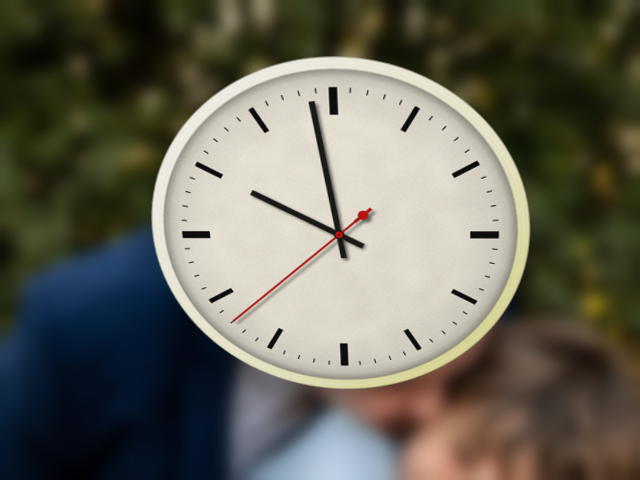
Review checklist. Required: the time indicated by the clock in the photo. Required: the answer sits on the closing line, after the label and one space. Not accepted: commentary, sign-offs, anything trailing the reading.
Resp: 9:58:38
